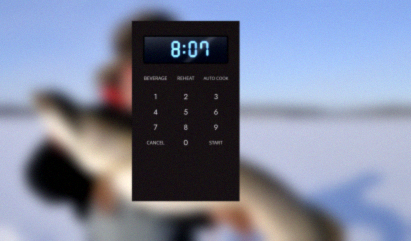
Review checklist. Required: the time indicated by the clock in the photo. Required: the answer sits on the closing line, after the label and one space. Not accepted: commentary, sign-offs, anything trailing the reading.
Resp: 8:07
